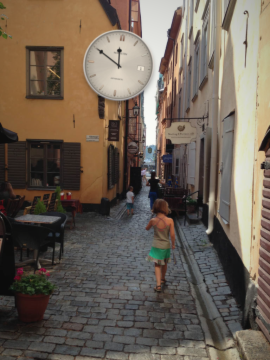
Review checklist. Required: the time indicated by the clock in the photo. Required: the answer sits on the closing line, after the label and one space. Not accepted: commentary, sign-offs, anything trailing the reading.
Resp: 11:50
